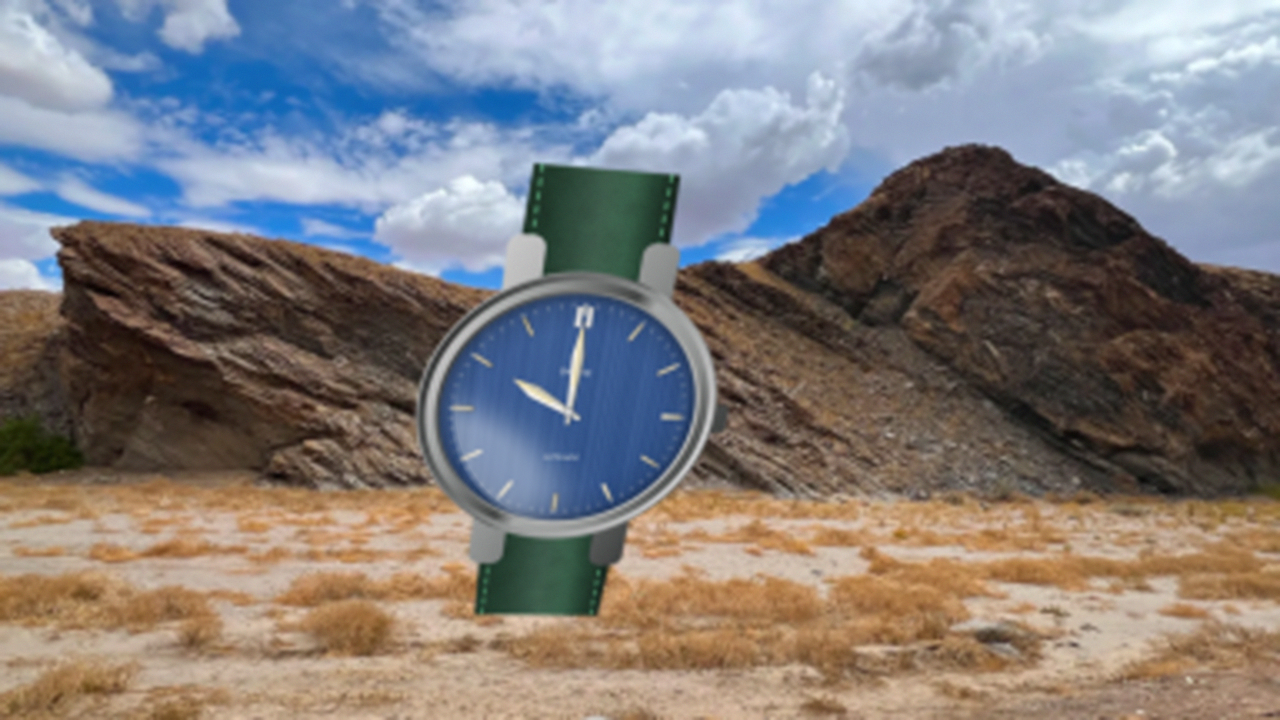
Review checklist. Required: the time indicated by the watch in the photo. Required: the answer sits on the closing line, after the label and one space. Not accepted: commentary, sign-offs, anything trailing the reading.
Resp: 10:00
